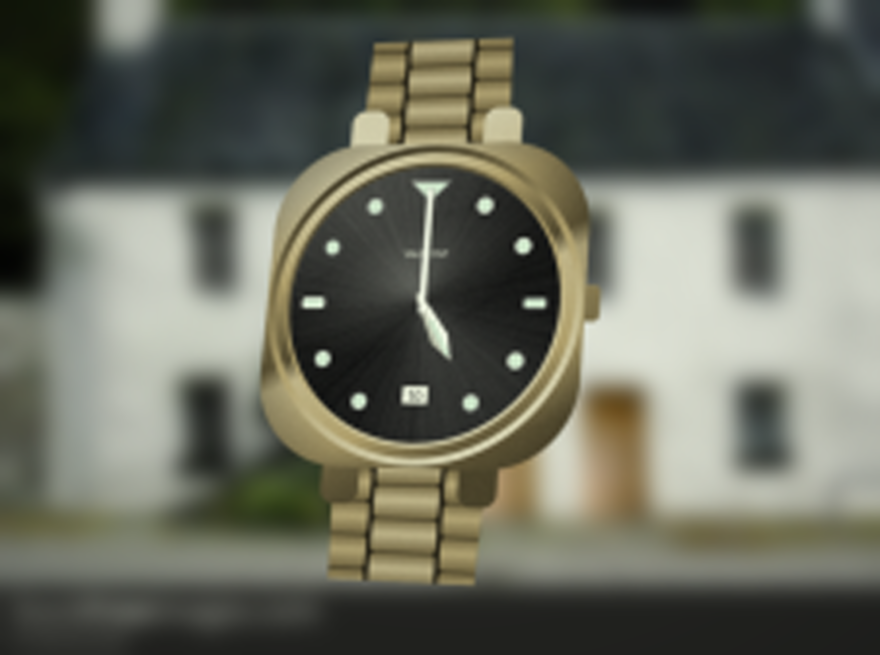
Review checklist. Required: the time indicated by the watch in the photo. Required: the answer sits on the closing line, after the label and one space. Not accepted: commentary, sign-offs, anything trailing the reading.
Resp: 5:00
